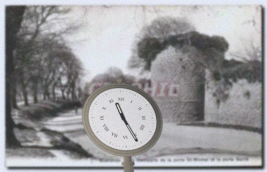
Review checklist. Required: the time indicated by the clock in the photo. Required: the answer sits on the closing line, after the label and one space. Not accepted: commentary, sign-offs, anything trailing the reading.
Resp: 11:26
